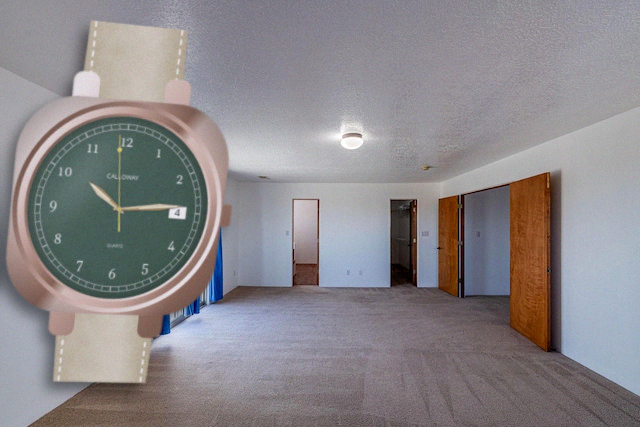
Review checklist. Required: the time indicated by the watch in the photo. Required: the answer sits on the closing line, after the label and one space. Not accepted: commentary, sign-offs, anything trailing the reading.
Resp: 10:13:59
